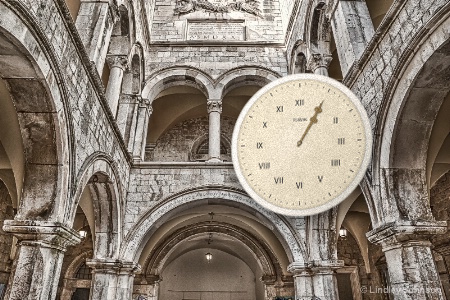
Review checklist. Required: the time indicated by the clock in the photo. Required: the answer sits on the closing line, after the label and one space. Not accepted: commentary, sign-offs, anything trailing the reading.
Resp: 1:05
